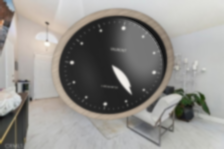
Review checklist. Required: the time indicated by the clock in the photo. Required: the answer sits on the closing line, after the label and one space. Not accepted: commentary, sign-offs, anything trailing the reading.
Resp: 4:23
